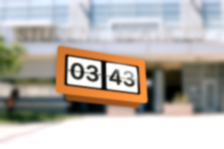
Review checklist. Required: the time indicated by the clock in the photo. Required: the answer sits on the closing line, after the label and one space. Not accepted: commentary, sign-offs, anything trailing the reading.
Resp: 3:43
